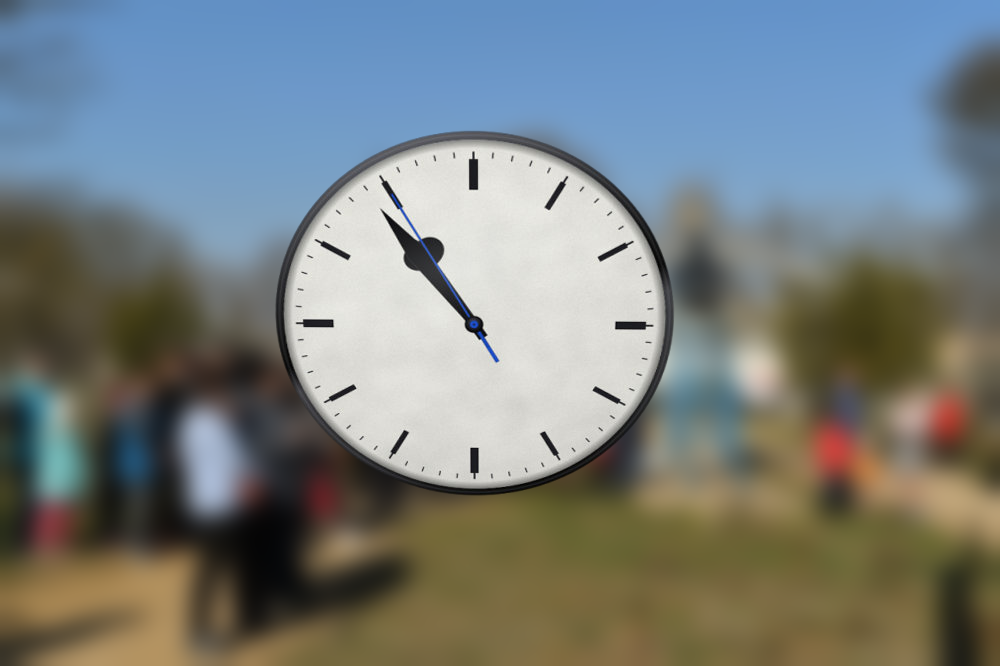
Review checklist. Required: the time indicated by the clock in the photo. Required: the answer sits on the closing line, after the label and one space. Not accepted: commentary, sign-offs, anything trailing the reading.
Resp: 10:53:55
